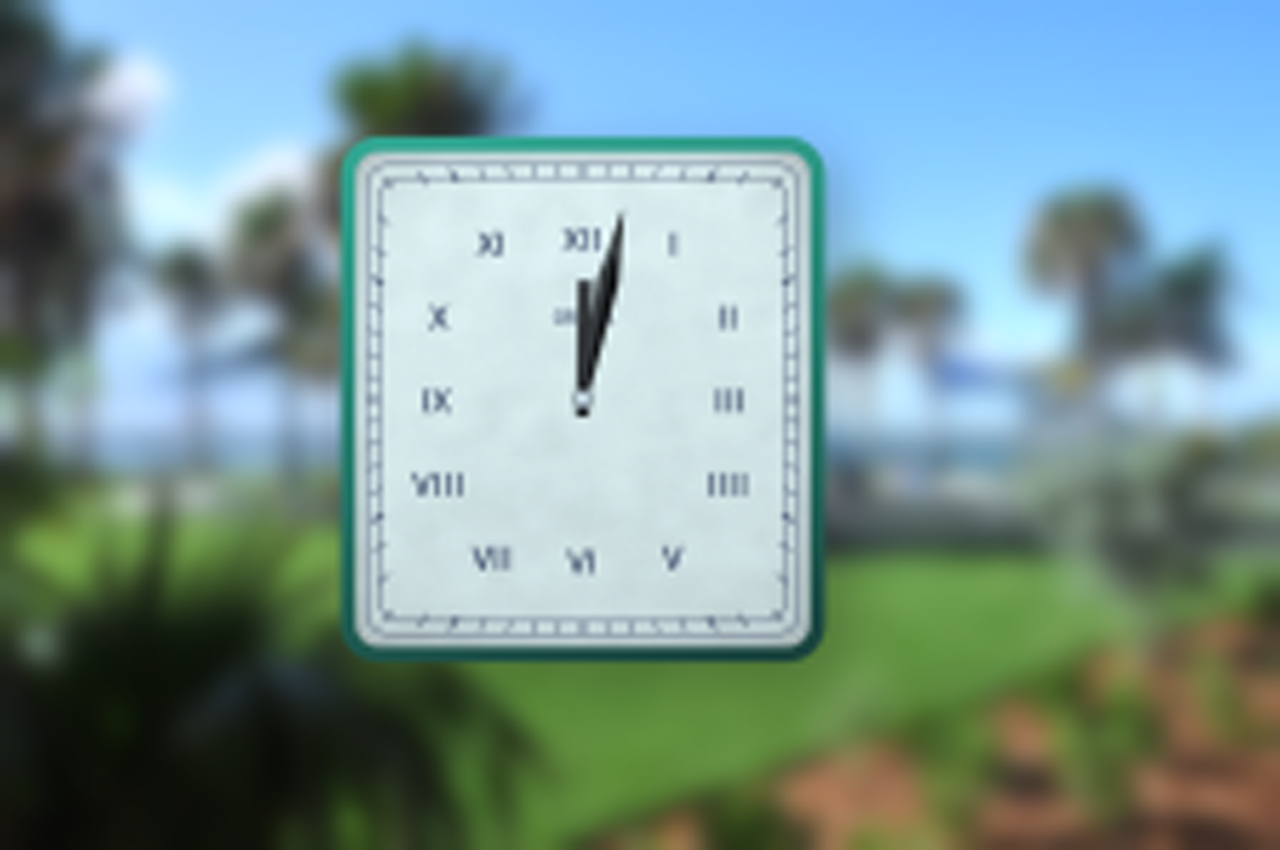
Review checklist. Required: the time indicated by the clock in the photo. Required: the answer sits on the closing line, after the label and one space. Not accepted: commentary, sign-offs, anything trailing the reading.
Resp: 12:02
